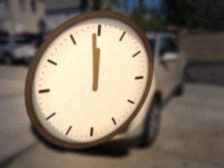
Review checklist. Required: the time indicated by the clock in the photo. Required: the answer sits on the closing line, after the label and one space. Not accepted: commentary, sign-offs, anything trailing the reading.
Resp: 11:59
